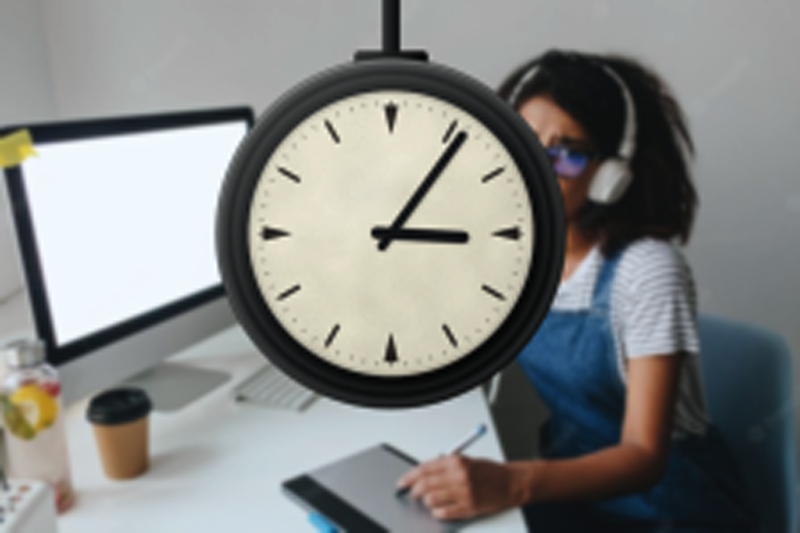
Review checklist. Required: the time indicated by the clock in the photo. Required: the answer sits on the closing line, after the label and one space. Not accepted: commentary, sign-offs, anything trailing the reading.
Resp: 3:06
